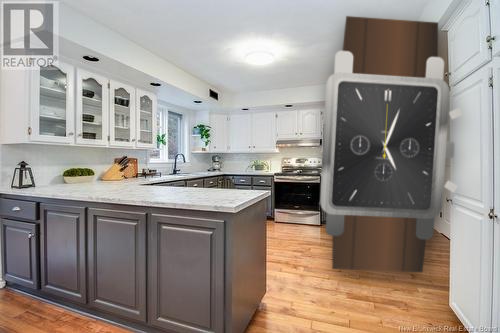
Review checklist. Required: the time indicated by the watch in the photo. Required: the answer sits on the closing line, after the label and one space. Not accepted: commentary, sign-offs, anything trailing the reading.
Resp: 5:03
